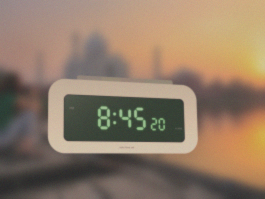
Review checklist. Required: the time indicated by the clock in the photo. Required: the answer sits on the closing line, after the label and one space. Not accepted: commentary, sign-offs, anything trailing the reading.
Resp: 8:45:20
